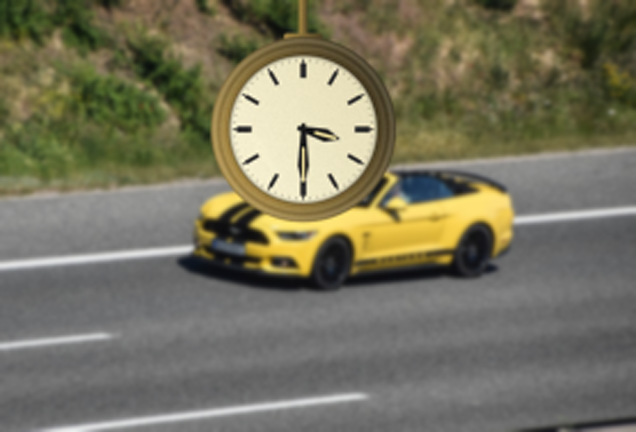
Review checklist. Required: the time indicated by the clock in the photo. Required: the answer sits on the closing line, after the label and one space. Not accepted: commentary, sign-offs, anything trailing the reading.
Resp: 3:30
